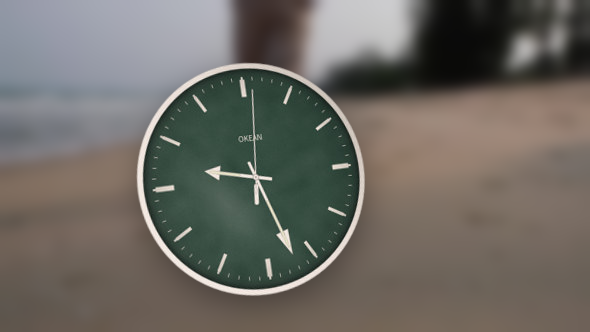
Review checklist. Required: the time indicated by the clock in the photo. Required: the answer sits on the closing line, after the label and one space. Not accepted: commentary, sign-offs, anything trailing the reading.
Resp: 9:27:01
